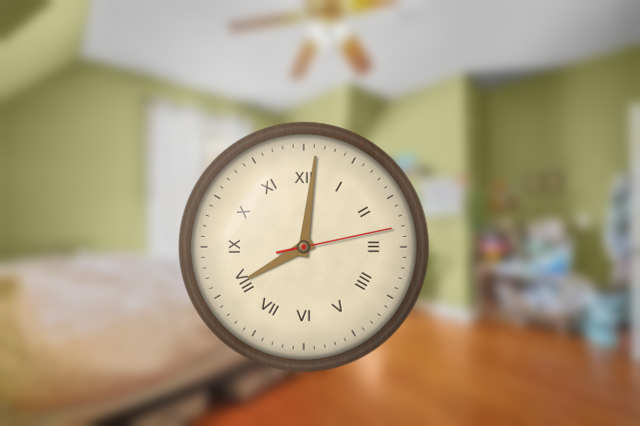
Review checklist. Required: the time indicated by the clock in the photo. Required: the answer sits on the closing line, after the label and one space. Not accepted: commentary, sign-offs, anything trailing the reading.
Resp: 8:01:13
